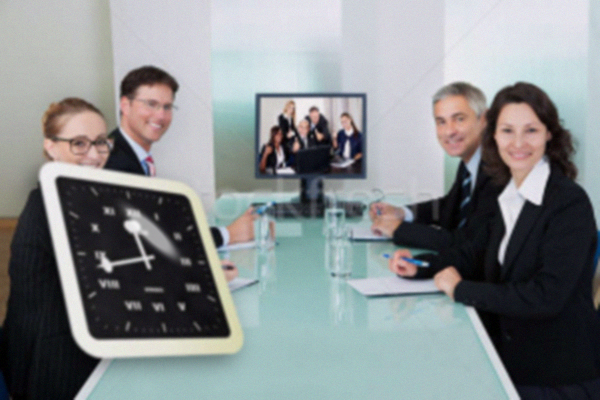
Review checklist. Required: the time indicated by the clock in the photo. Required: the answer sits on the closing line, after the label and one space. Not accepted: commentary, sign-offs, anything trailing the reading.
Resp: 11:43
